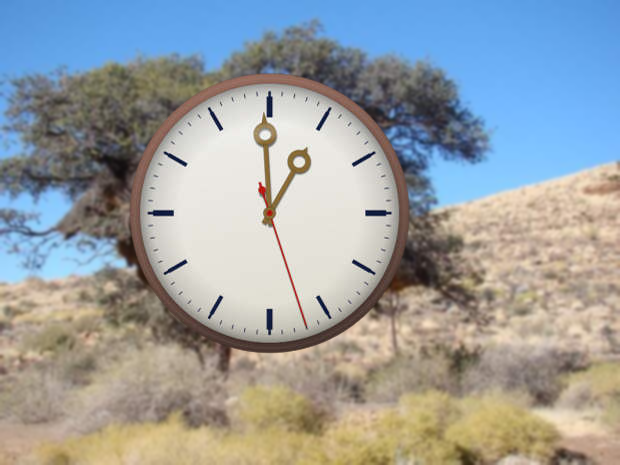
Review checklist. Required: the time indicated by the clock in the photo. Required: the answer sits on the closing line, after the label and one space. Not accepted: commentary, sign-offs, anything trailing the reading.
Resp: 12:59:27
